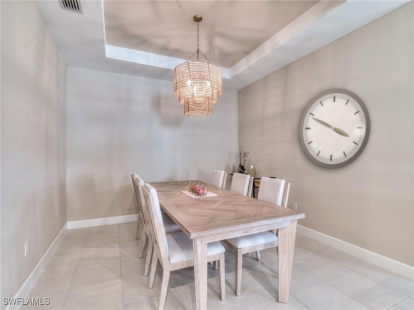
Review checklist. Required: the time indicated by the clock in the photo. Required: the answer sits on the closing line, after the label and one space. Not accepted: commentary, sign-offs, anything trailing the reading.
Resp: 3:49
